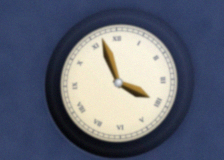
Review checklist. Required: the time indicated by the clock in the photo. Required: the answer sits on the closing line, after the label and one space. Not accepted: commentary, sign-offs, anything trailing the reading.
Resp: 3:57
